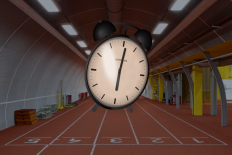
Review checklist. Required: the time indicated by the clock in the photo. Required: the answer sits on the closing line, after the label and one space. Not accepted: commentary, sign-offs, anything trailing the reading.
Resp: 6:01
